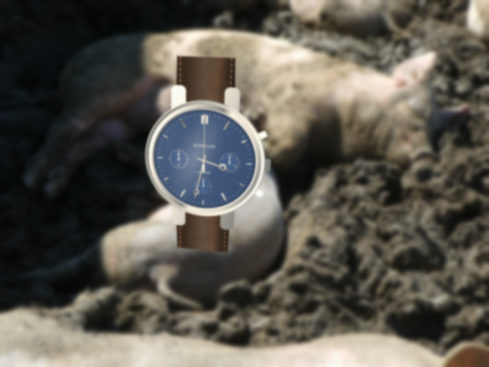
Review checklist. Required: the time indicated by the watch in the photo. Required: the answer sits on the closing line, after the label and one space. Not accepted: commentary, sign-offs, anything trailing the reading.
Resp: 3:32
